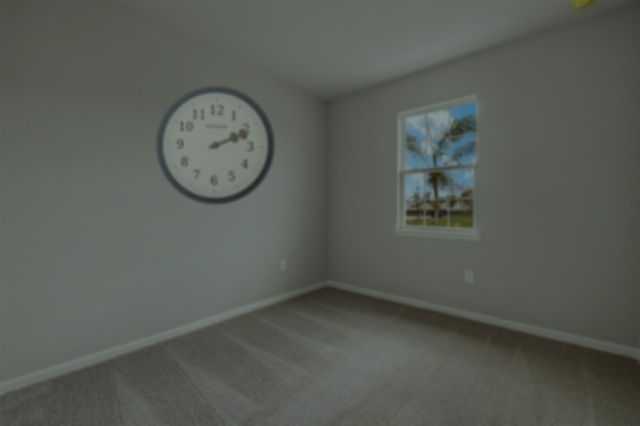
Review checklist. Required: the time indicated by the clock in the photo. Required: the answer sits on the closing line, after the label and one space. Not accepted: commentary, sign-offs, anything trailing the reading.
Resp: 2:11
